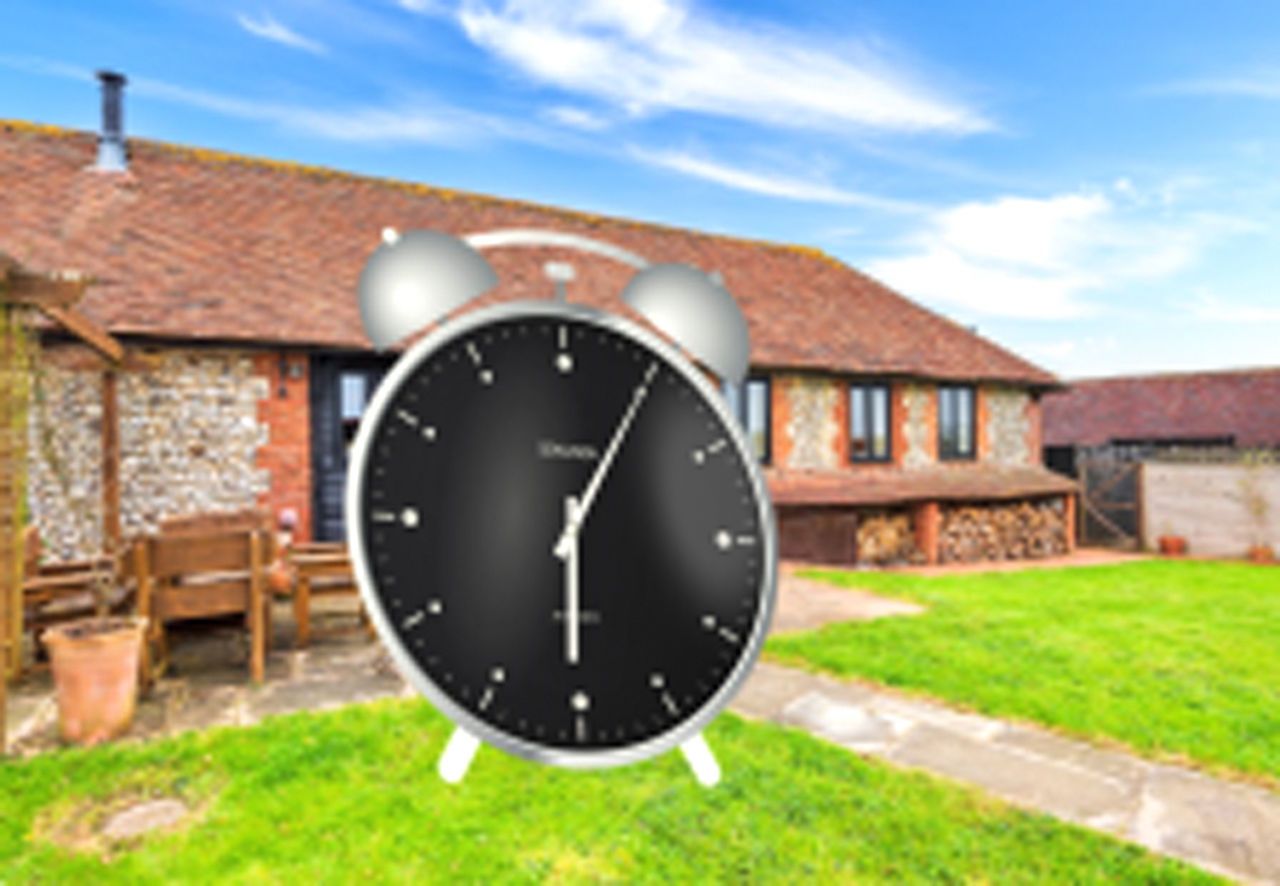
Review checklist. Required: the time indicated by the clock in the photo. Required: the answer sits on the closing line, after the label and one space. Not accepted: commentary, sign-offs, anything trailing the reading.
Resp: 6:05
